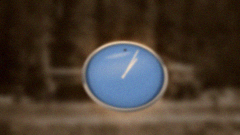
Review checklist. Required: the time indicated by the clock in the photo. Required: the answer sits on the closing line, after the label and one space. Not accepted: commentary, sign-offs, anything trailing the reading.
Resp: 1:04
